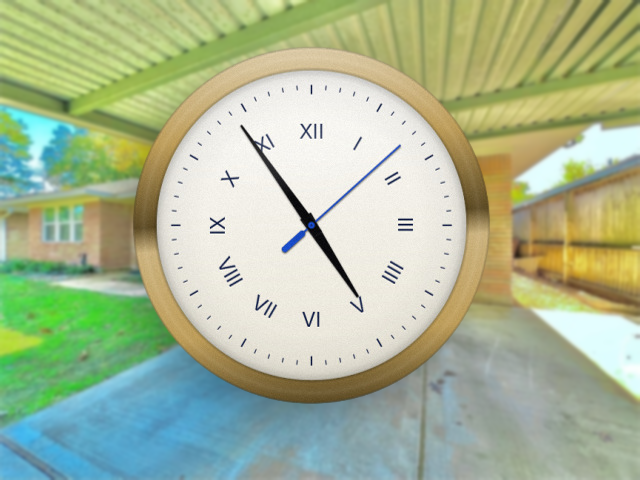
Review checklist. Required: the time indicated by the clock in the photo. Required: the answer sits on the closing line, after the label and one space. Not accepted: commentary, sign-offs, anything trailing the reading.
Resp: 4:54:08
